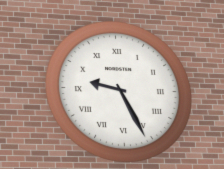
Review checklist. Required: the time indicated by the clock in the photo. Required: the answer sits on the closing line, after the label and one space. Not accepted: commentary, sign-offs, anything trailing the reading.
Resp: 9:26
